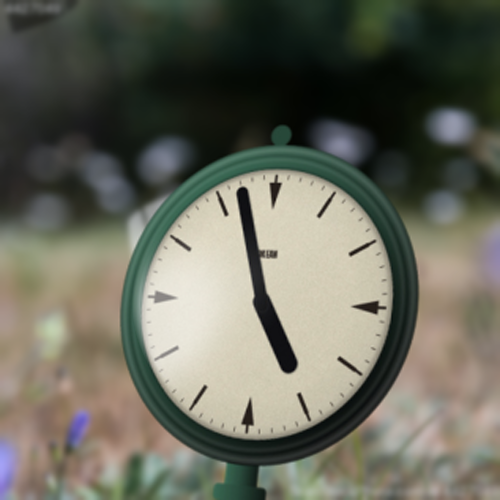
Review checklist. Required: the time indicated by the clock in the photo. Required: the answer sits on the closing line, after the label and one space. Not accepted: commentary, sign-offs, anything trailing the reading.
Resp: 4:57
